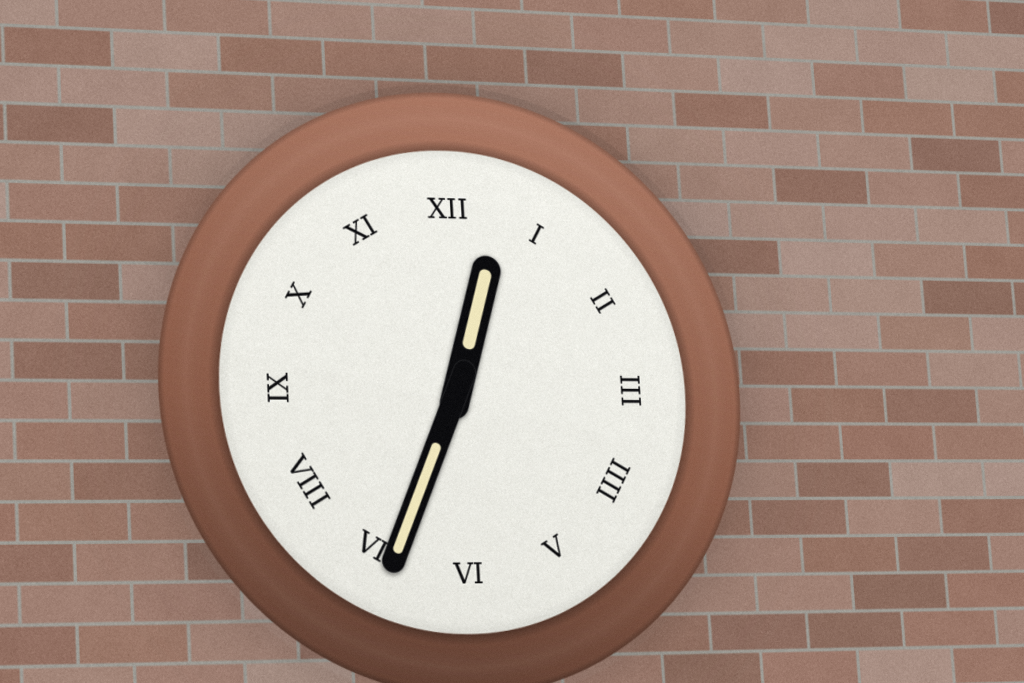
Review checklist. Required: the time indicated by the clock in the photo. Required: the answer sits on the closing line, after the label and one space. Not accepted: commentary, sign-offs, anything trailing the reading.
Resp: 12:34
